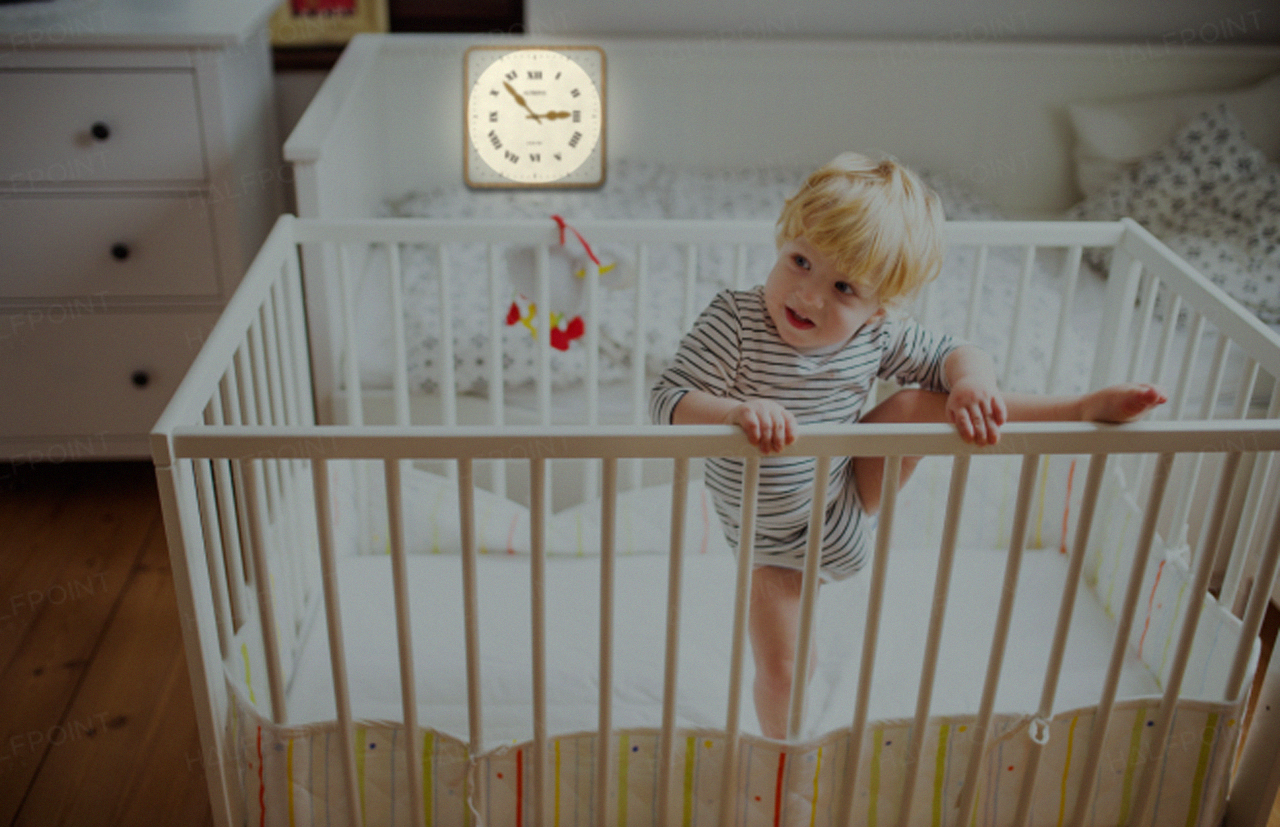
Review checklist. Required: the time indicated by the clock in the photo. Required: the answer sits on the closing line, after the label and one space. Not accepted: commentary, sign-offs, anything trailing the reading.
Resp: 2:53
